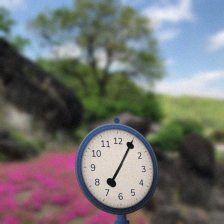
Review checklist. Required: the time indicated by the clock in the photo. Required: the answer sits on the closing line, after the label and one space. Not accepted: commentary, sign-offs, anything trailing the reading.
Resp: 7:05
